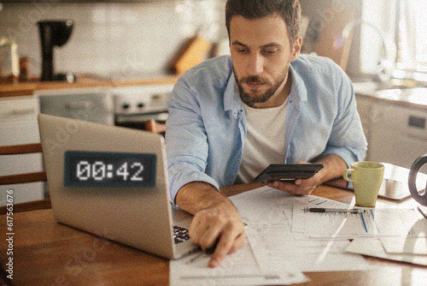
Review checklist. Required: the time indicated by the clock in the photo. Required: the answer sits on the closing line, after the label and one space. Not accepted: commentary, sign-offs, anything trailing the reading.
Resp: 0:42
